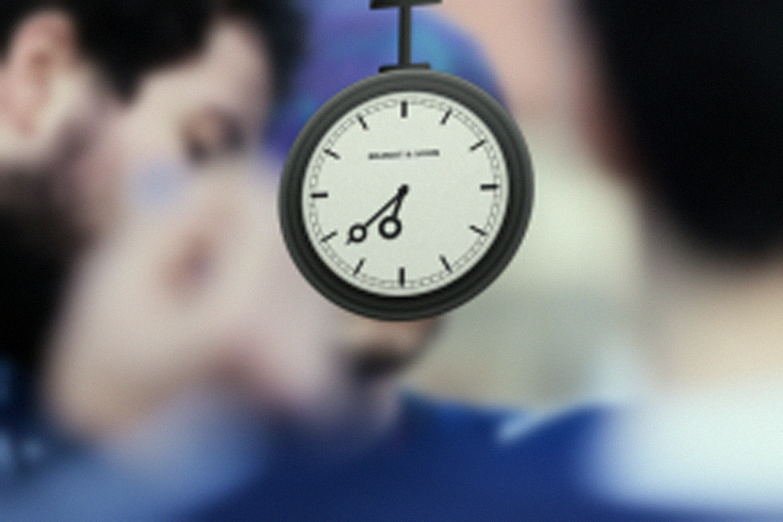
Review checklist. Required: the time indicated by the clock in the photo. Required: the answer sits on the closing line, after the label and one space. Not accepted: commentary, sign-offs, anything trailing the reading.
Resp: 6:38
